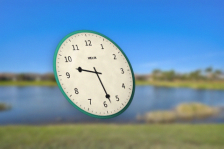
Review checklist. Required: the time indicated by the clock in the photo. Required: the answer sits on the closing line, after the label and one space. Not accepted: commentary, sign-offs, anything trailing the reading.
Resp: 9:28
